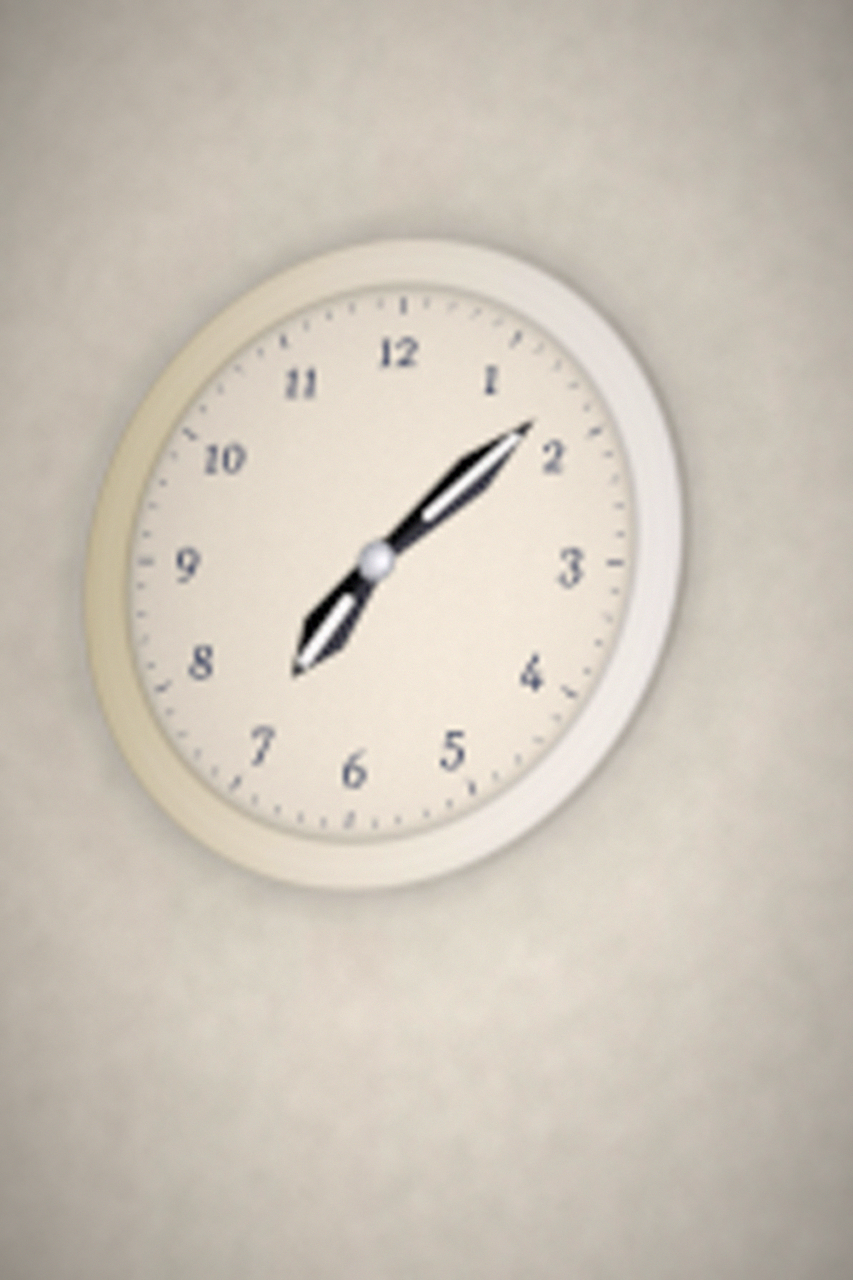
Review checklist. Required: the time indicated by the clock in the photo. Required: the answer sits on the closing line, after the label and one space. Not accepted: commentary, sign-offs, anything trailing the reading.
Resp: 7:08
